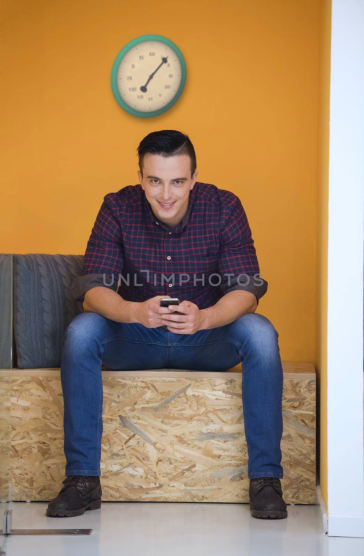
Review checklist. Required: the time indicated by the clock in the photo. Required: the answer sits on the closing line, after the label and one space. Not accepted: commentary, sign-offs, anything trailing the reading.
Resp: 7:07
